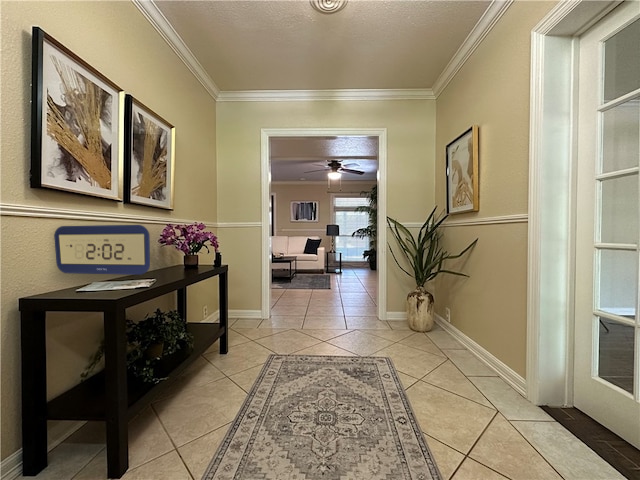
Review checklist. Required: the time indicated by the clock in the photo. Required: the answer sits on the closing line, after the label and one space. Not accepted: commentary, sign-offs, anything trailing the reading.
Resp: 2:02
